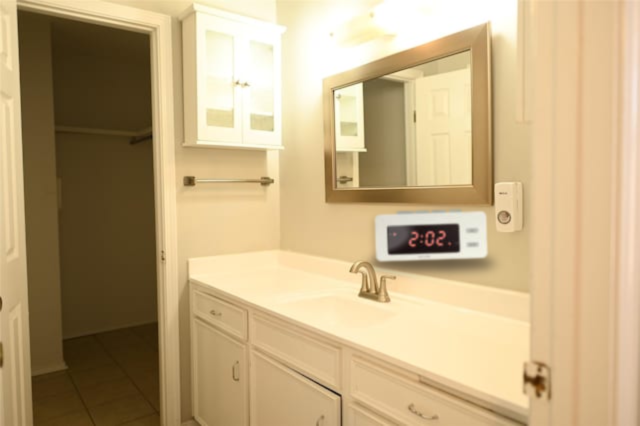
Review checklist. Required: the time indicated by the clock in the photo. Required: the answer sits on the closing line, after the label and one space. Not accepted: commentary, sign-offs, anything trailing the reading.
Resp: 2:02
